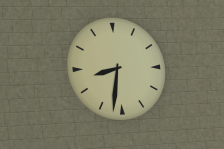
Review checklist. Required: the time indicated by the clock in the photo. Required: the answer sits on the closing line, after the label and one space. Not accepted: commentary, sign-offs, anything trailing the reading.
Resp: 8:32
